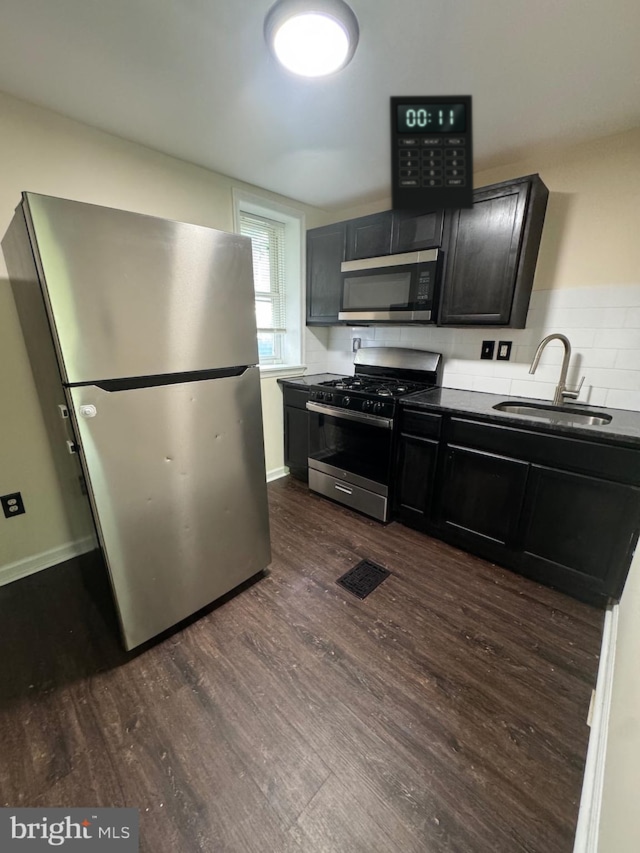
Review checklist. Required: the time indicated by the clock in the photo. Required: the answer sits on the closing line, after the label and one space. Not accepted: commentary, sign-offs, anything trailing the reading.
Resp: 0:11
